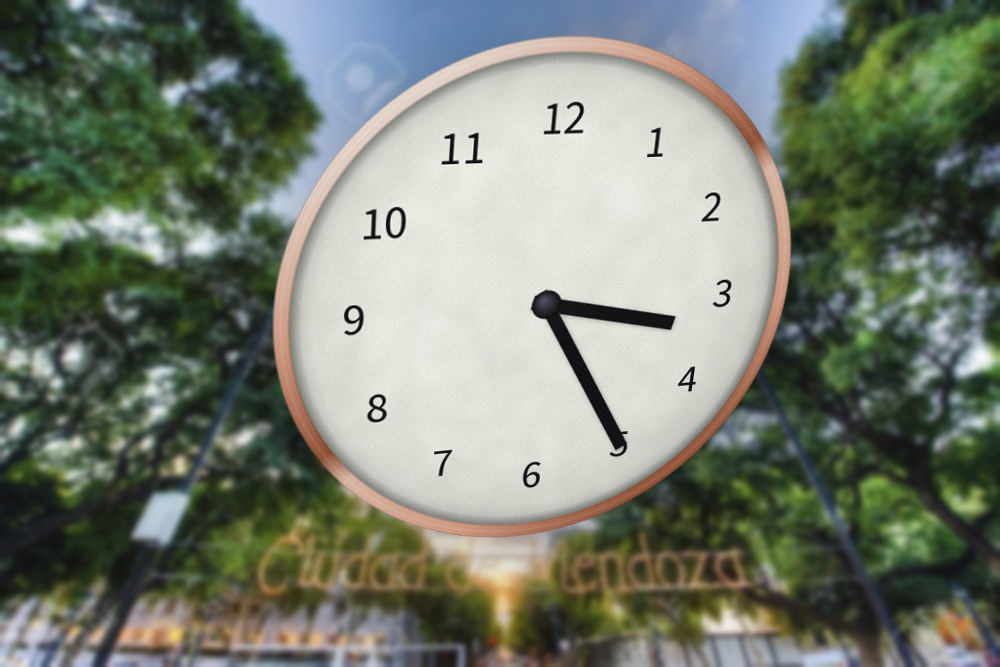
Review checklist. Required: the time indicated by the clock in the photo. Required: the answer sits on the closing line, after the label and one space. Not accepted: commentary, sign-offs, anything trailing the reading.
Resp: 3:25
